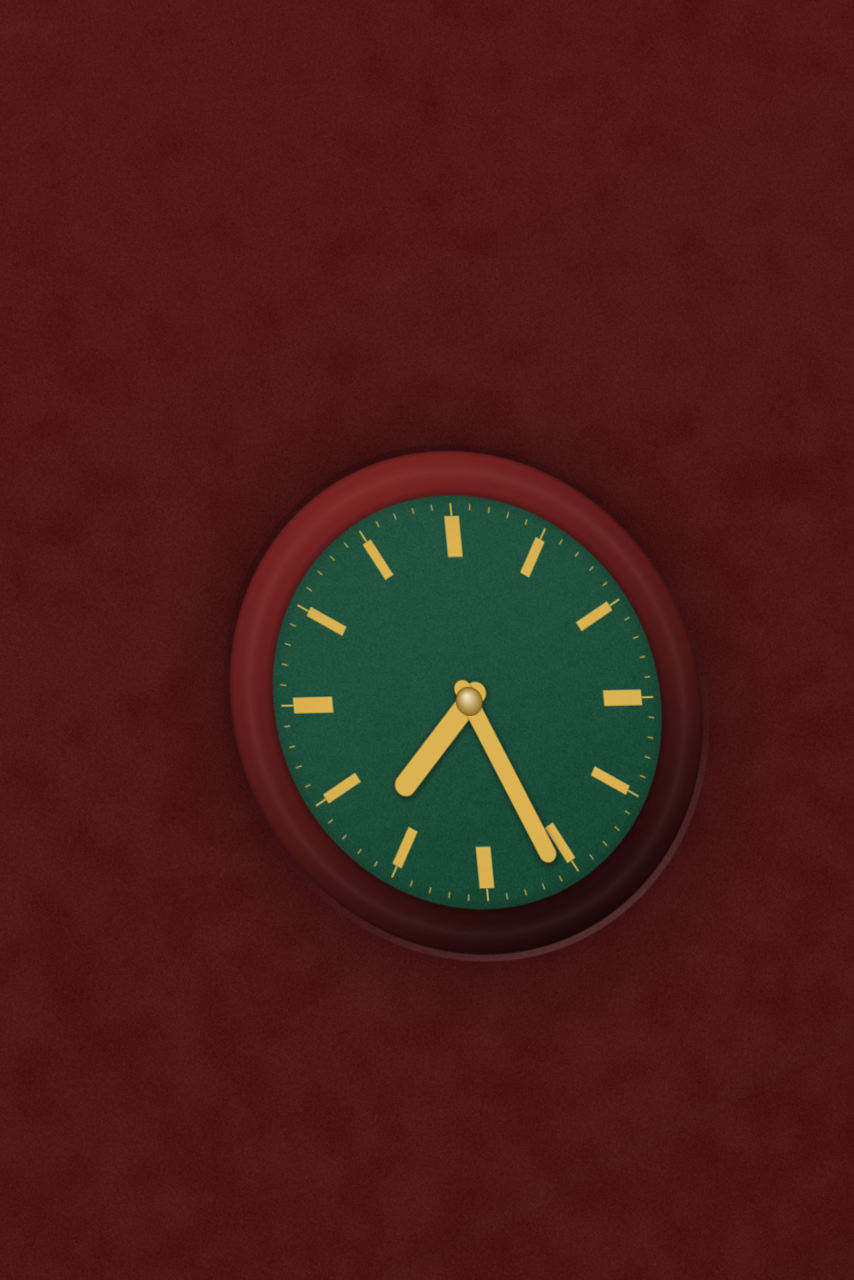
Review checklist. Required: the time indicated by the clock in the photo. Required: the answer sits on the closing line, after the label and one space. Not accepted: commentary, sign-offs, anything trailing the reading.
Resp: 7:26
